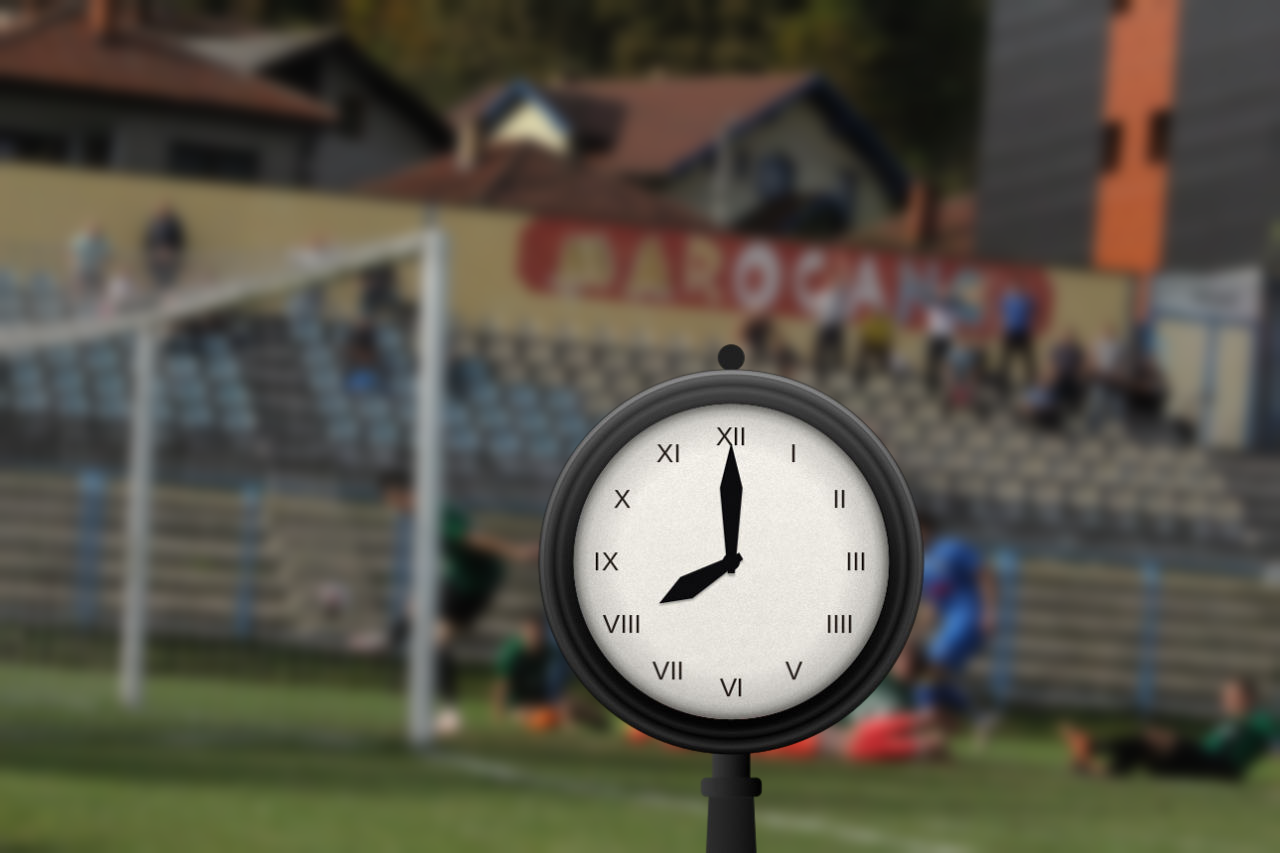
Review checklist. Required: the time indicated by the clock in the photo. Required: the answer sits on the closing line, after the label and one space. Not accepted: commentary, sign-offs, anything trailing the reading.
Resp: 8:00
